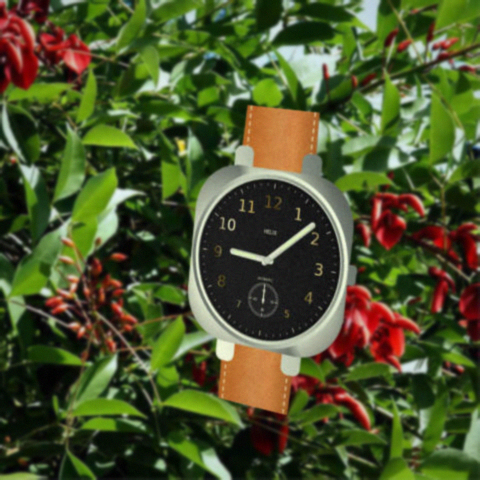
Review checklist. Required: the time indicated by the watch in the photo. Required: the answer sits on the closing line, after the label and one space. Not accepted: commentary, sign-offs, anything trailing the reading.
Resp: 9:08
